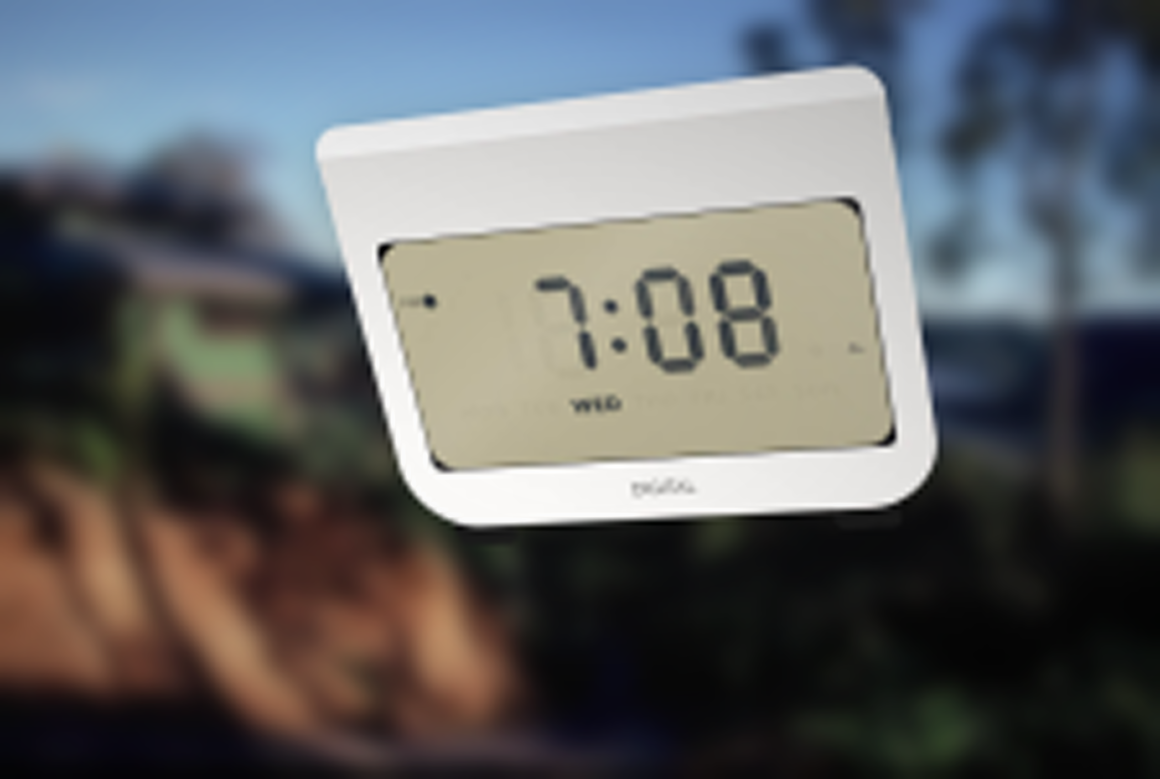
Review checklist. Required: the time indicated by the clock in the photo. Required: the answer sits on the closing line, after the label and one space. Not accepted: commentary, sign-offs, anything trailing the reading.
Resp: 7:08
